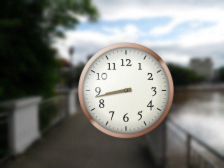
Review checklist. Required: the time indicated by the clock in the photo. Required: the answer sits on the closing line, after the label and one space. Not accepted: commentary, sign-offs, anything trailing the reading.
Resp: 8:43
